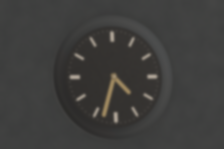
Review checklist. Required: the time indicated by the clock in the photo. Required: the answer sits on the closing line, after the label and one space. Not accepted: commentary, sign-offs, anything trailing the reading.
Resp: 4:33
